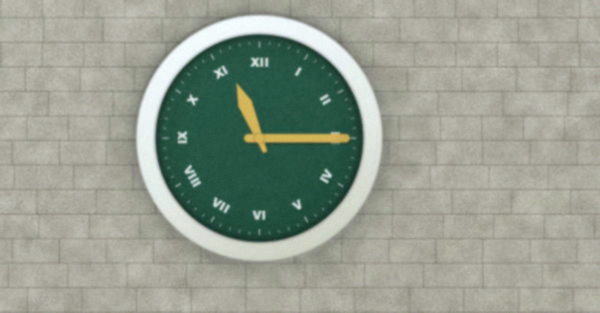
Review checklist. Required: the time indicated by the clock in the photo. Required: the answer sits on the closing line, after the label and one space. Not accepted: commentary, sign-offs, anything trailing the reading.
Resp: 11:15
